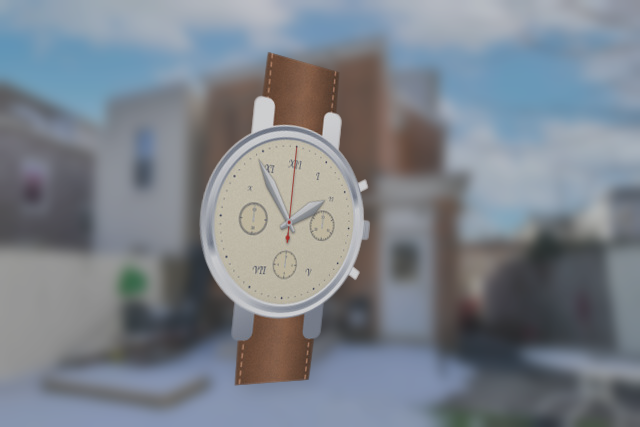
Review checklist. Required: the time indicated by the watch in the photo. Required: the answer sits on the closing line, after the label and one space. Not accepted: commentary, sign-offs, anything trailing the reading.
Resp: 1:54
